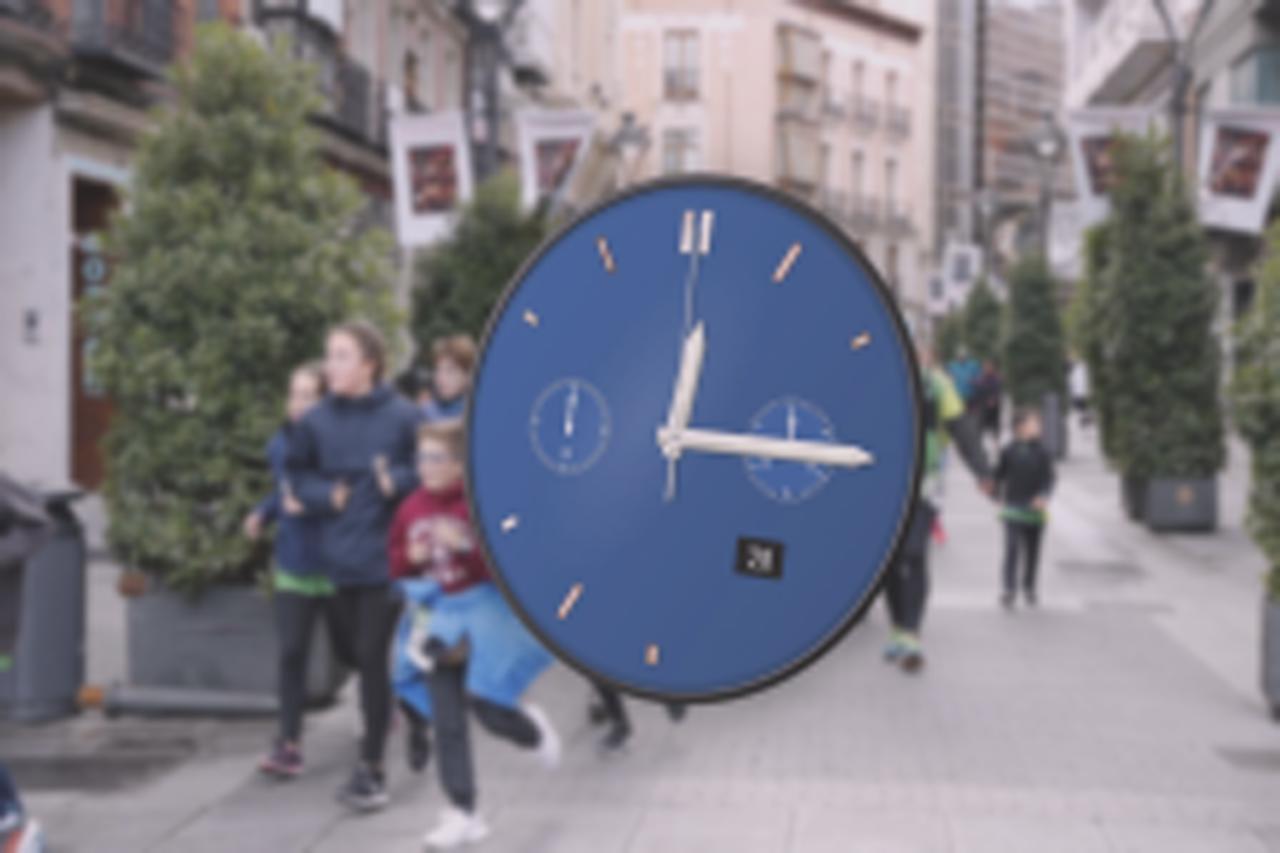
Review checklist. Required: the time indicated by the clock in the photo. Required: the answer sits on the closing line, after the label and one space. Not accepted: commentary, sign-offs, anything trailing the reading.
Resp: 12:15
